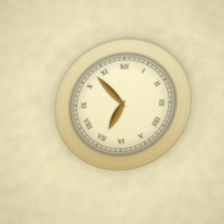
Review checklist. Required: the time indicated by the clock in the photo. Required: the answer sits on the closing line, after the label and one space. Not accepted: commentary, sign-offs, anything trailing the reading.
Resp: 6:53
